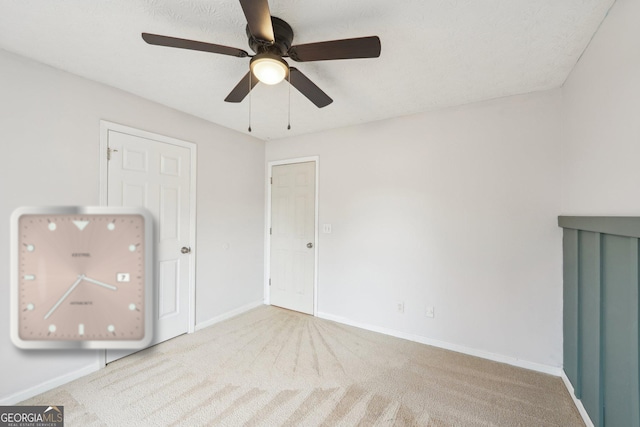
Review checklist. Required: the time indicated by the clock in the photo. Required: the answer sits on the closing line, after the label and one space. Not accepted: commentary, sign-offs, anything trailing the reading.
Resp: 3:37
